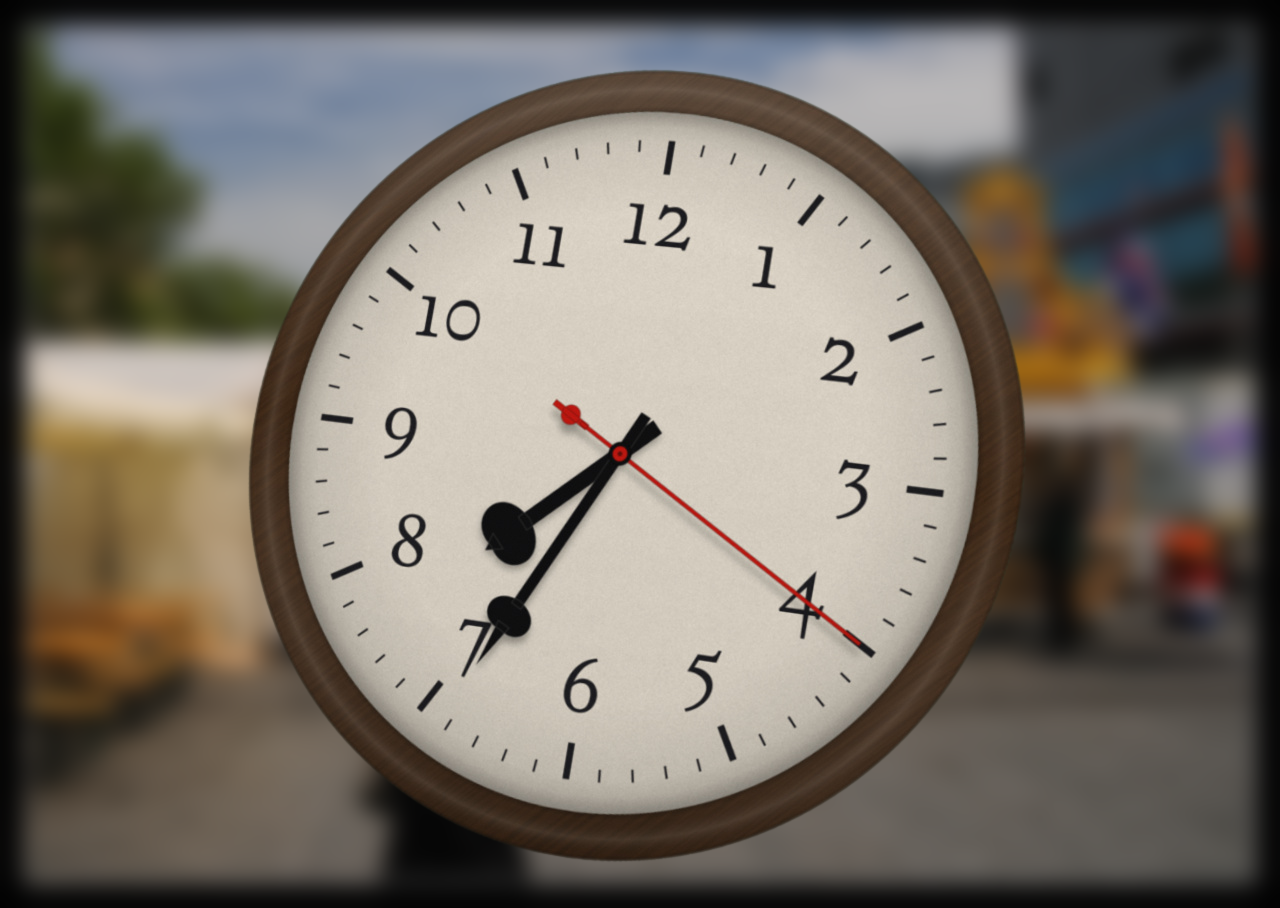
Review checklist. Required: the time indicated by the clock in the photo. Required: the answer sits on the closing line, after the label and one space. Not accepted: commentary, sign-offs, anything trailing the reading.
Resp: 7:34:20
